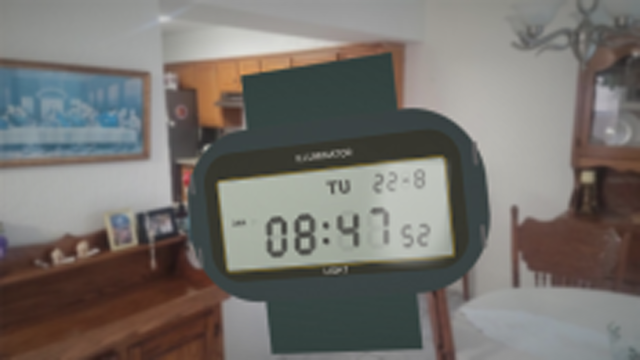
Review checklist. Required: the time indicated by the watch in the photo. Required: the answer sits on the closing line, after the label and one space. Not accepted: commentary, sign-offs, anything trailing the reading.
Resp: 8:47:52
